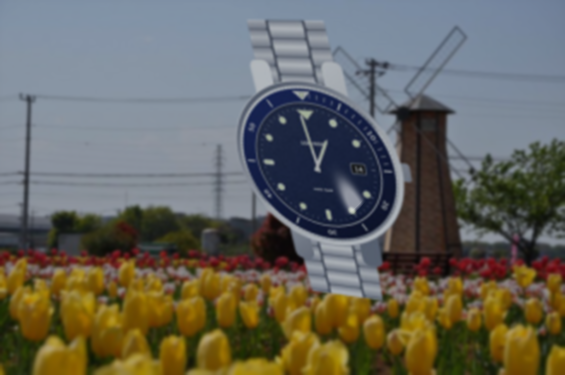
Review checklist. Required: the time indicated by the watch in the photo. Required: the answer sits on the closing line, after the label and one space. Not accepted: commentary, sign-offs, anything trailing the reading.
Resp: 12:59
